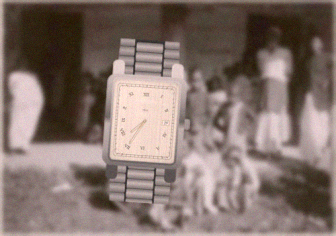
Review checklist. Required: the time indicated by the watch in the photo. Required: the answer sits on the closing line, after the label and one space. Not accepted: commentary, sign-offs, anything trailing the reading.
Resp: 7:35
